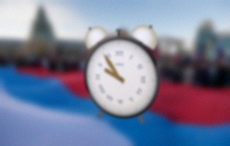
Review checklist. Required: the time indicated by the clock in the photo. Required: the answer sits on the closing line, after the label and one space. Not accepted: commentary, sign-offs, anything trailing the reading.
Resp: 9:54
